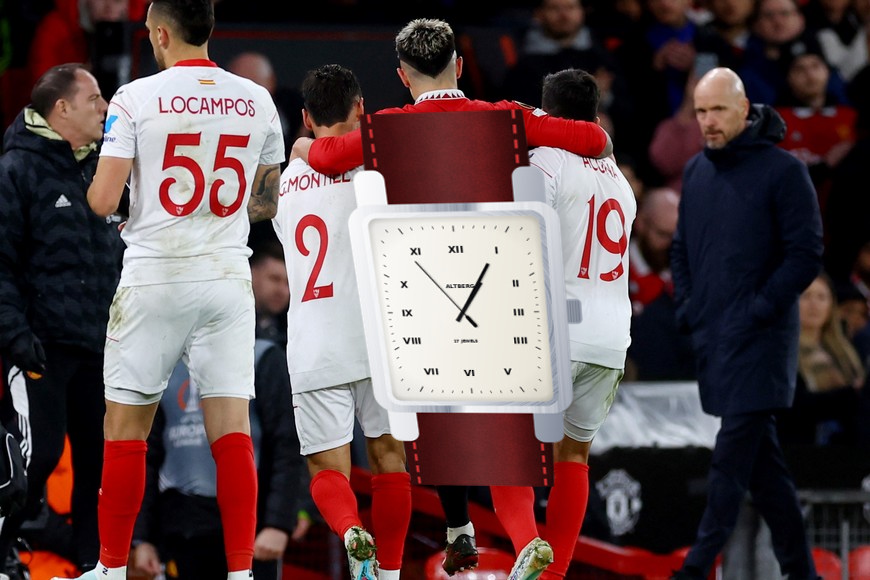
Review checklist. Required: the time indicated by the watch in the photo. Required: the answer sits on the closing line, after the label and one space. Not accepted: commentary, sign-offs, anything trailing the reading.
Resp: 1:04:54
